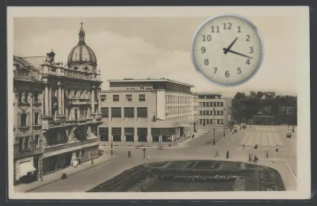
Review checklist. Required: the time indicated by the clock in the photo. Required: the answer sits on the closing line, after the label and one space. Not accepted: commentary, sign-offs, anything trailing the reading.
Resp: 1:18
